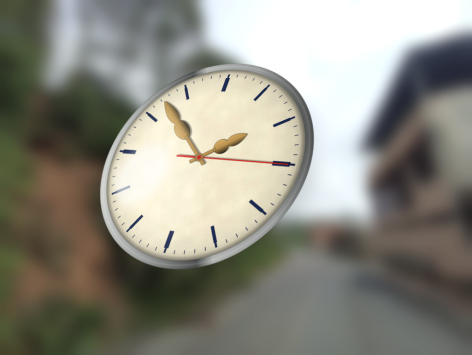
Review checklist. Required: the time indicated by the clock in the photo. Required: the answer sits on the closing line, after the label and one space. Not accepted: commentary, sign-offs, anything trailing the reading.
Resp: 1:52:15
